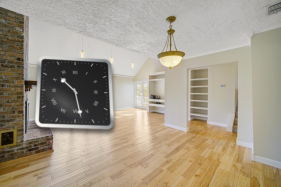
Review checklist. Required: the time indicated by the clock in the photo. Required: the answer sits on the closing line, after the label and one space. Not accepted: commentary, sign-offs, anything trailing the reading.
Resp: 10:28
